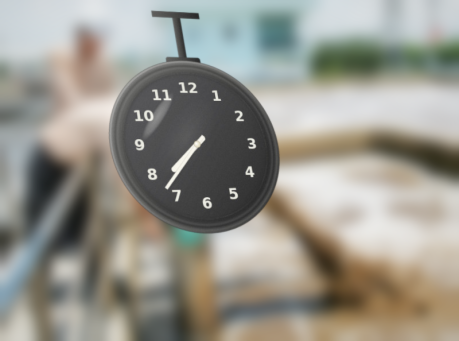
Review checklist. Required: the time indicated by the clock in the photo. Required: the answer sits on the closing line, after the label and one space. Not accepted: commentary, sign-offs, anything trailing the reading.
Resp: 7:37
